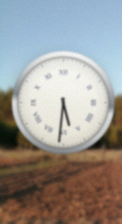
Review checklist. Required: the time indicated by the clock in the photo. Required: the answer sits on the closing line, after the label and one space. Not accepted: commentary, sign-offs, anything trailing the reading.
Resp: 5:31
